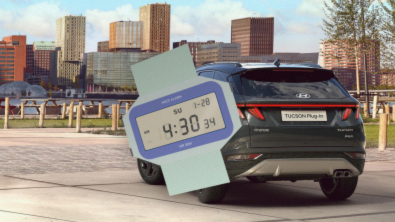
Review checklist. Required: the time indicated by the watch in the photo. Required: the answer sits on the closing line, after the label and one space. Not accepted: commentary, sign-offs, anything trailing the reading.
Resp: 4:30:34
